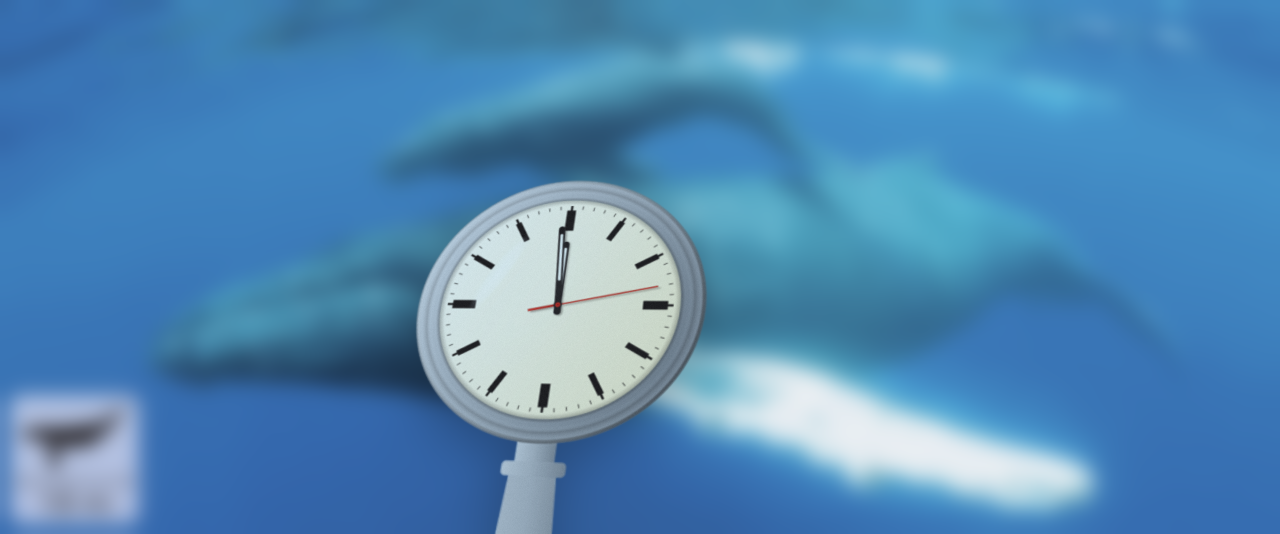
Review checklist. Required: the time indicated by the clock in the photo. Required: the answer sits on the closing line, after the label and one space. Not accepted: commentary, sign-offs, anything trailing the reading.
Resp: 11:59:13
